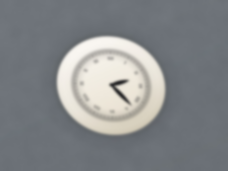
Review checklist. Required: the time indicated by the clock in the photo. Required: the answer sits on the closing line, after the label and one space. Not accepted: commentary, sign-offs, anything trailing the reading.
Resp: 2:23
